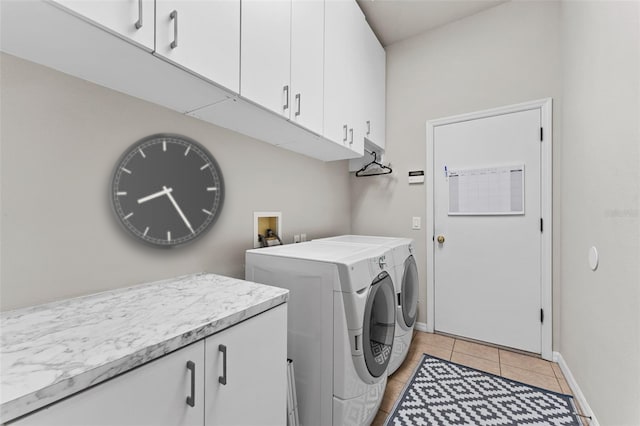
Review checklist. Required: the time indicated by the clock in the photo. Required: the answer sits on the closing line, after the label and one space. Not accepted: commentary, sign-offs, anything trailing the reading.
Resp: 8:25
